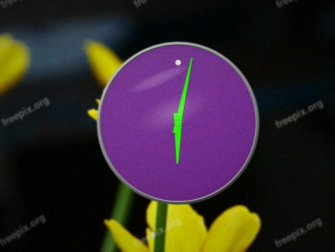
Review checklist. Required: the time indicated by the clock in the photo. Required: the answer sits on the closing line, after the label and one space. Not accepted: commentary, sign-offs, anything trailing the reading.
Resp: 6:02
